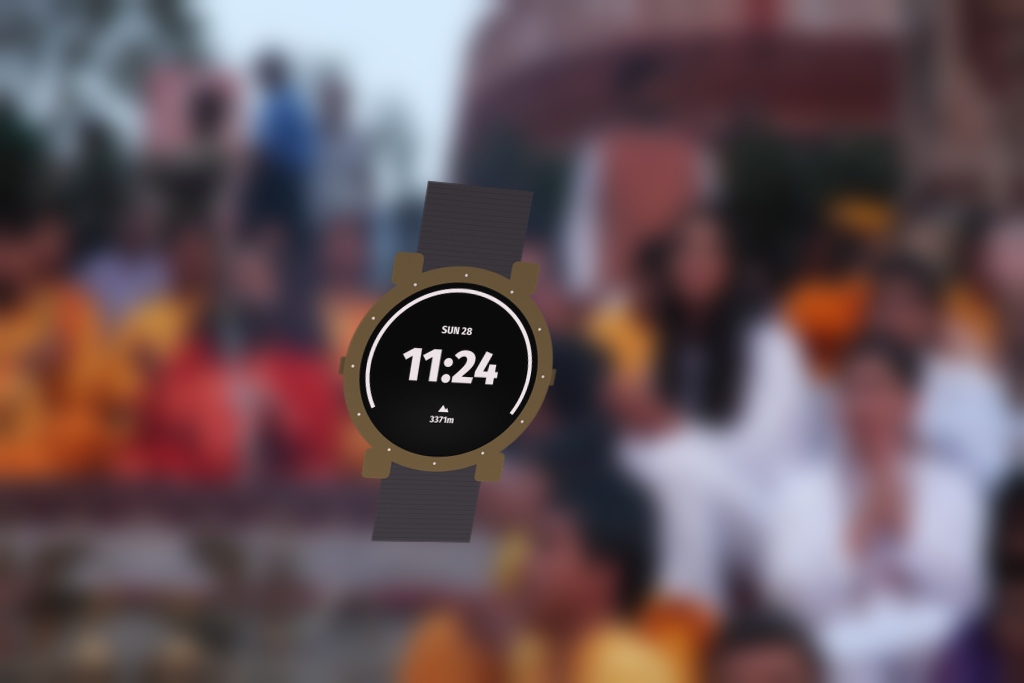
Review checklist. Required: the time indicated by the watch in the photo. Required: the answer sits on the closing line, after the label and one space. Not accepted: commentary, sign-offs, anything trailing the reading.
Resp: 11:24
